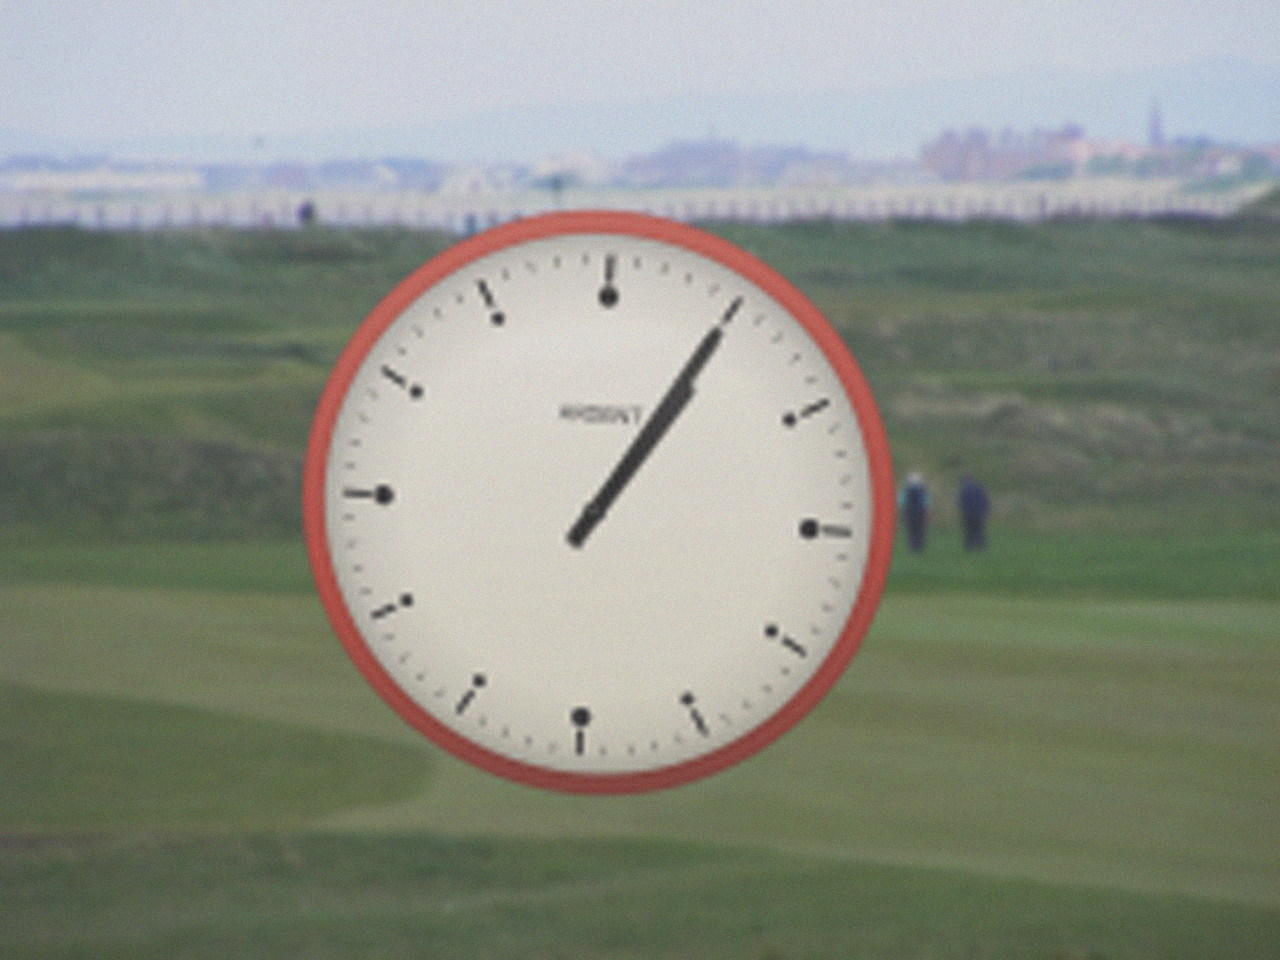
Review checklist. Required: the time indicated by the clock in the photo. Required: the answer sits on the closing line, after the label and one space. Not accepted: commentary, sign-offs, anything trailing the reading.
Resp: 1:05
